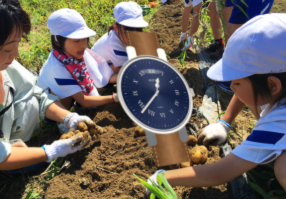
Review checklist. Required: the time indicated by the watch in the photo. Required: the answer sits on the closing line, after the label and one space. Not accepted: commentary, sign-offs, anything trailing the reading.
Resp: 12:38
